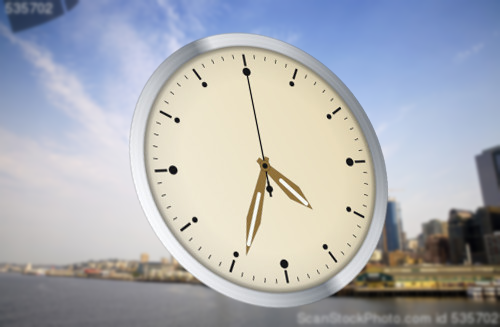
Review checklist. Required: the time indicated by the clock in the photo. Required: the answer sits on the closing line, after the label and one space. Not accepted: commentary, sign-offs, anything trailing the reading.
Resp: 4:34:00
